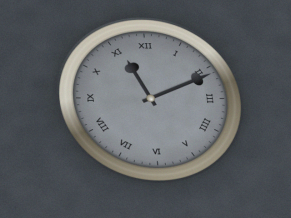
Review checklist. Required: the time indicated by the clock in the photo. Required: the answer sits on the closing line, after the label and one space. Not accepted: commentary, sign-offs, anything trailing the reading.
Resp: 11:11
